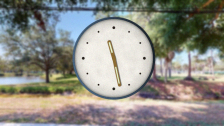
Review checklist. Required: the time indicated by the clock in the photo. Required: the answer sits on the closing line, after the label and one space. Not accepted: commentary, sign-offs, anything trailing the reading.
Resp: 11:28
